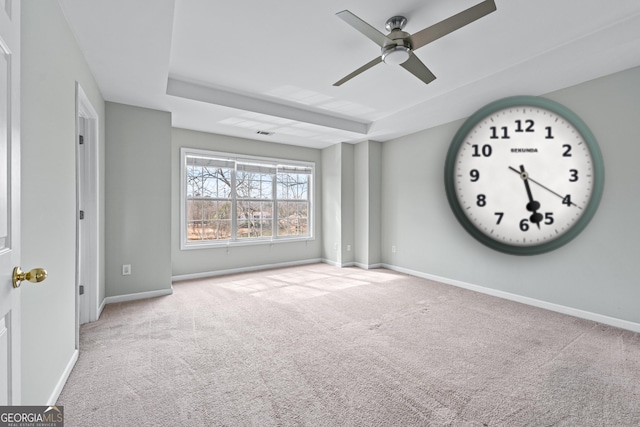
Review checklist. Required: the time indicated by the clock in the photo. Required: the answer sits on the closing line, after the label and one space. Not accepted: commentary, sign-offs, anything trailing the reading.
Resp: 5:27:20
